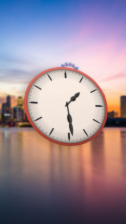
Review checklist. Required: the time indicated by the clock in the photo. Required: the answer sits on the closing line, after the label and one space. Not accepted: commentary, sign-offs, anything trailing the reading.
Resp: 1:29
